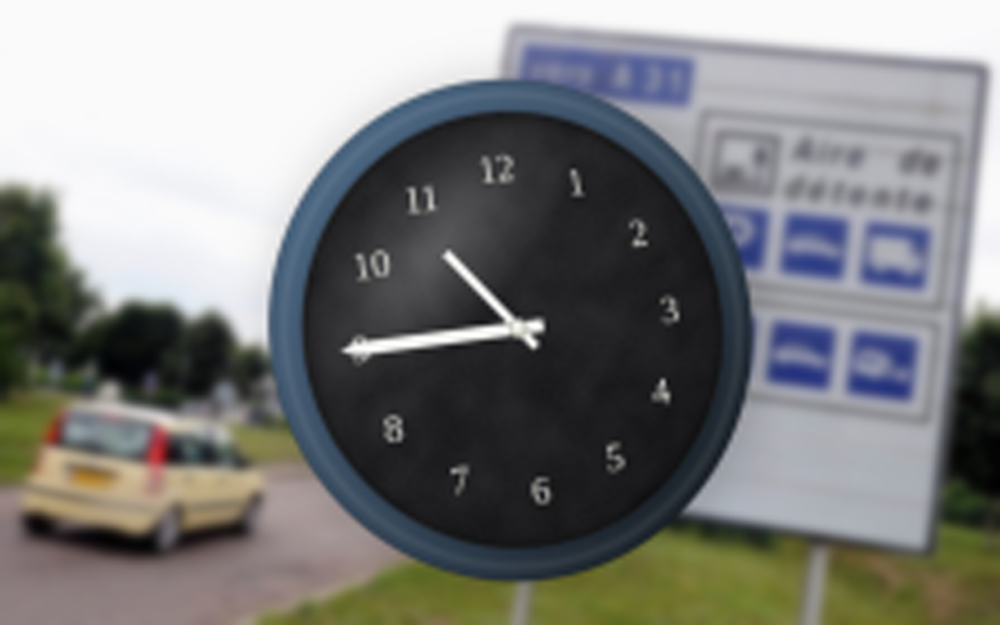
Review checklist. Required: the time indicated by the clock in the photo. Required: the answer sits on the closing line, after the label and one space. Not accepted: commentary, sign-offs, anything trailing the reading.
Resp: 10:45
